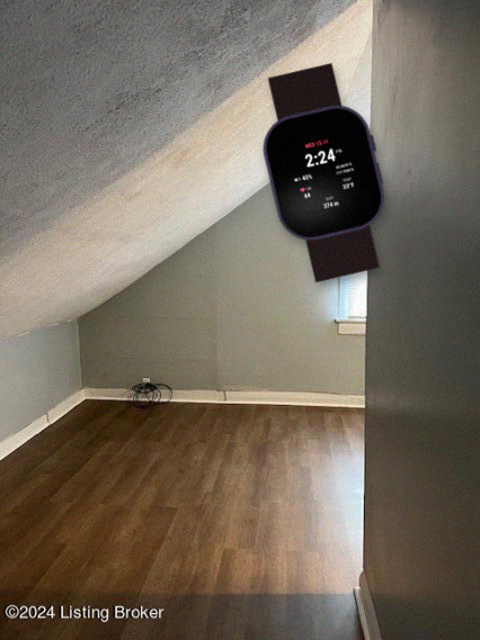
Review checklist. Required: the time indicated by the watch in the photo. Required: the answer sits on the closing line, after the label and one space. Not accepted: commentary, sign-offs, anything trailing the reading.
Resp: 2:24
